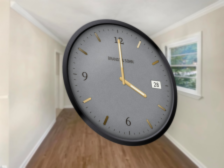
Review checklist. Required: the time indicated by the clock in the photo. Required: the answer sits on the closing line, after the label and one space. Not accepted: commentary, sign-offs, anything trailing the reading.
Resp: 4:00
